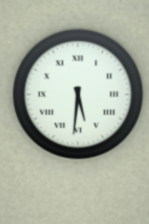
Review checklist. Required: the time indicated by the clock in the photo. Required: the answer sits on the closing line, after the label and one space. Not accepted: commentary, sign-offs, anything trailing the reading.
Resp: 5:31
